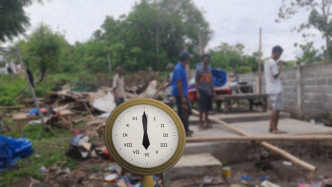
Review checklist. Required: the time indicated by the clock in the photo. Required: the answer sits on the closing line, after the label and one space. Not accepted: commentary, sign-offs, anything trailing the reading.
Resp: 6:00
